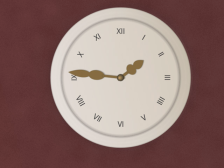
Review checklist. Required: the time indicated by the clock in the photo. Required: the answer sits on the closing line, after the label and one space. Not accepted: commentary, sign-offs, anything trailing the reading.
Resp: 1:46
